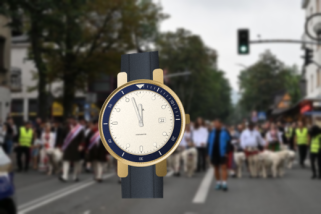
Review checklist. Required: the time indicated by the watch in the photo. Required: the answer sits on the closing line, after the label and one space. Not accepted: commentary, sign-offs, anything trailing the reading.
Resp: 11:57
